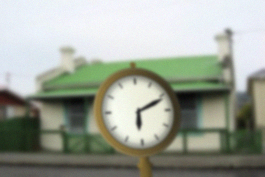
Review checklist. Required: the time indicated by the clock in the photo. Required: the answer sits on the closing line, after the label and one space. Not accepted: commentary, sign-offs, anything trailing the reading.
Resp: 6:11
